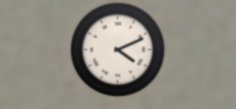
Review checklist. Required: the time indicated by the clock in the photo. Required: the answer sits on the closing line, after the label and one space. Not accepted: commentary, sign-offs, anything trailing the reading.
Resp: 4:11
